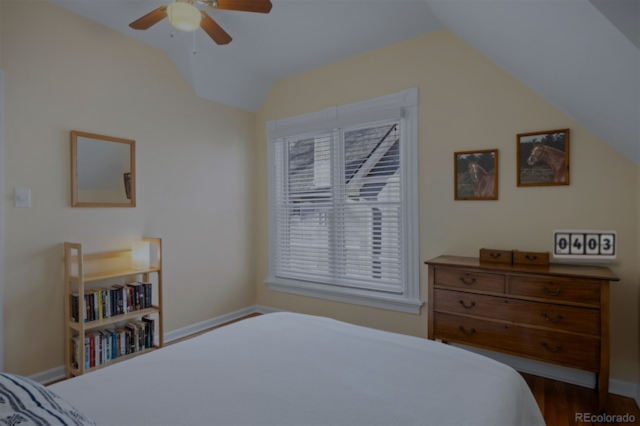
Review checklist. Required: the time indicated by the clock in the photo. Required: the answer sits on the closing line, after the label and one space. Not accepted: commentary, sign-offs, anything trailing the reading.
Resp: 4:03
